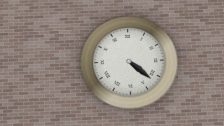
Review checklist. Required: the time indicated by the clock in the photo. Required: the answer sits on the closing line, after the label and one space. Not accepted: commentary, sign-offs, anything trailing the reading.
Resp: 4:22
